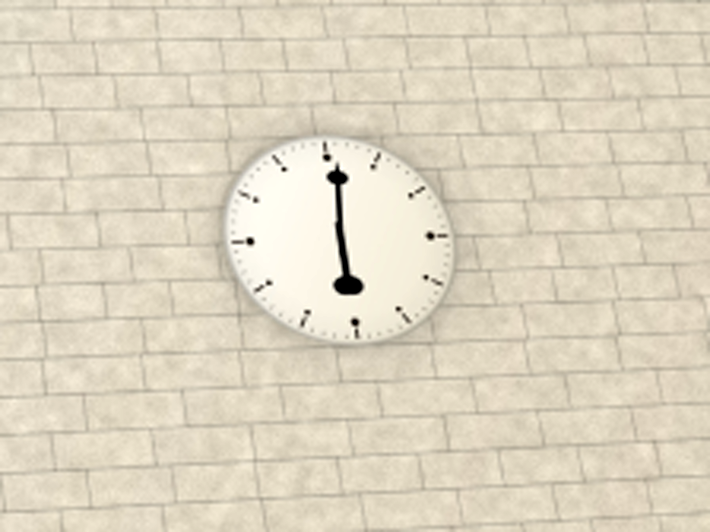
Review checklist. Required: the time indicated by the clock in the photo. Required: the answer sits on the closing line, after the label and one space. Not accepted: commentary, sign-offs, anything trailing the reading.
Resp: 6:01
